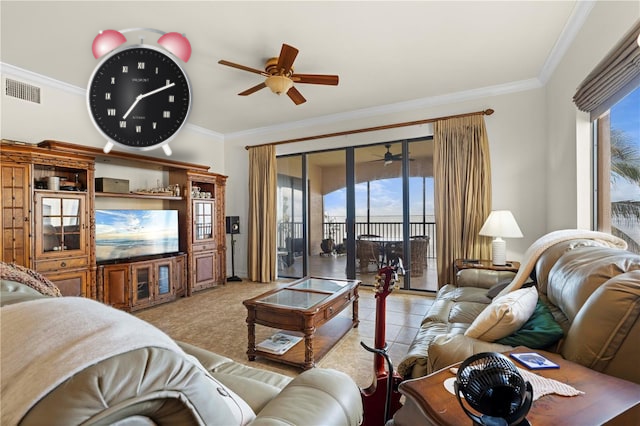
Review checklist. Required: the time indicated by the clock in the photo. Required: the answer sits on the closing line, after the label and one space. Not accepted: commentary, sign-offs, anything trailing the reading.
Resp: 7:11
